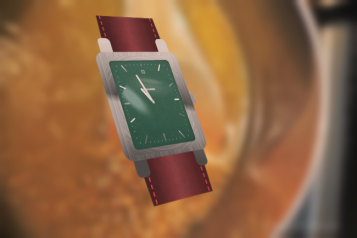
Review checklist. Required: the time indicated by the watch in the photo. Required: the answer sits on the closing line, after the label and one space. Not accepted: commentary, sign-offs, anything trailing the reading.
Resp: 10:57
